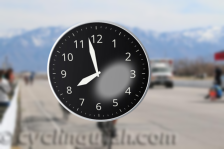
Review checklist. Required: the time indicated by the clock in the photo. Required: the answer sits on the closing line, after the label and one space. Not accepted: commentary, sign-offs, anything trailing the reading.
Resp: 7:58
